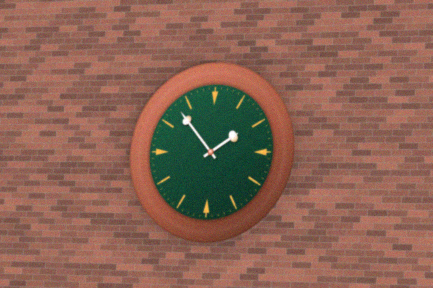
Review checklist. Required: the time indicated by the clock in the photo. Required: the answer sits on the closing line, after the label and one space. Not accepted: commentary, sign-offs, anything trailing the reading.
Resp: 1:53
